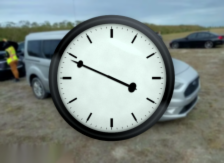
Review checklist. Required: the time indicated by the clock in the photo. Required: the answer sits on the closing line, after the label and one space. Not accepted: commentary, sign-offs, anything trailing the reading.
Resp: 3:49
